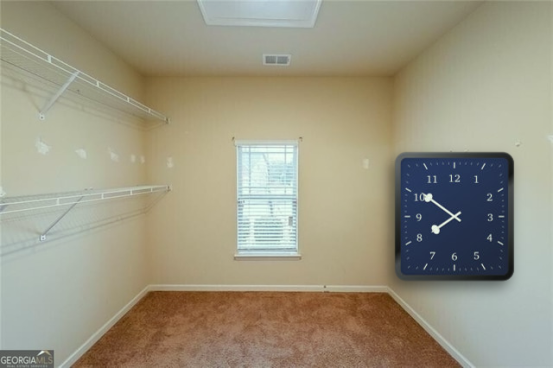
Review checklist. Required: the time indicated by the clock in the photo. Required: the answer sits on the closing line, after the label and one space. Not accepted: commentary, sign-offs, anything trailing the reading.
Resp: 7:51
